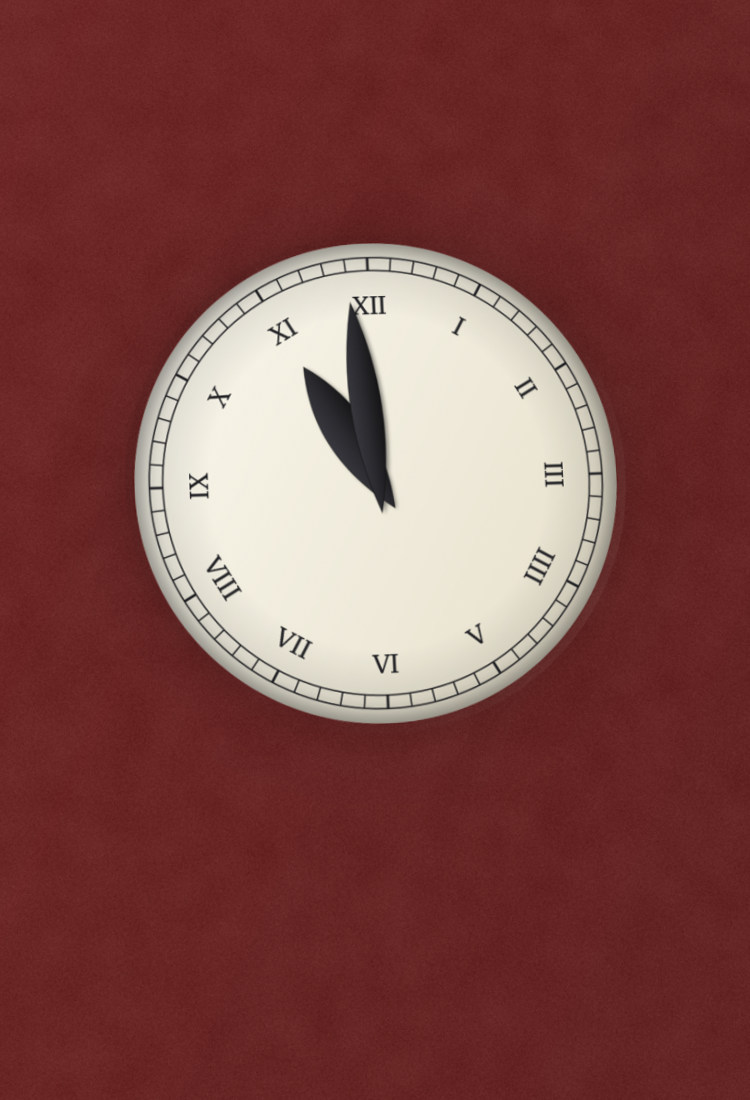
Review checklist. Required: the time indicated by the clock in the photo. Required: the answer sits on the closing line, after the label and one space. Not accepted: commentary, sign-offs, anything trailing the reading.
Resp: 10:59
